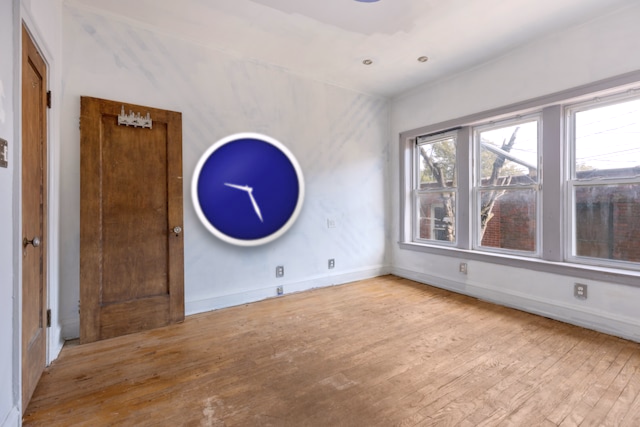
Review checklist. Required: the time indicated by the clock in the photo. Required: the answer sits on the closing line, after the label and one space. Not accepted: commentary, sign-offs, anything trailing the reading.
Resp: 9:26
